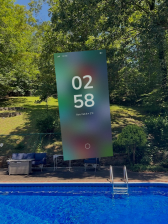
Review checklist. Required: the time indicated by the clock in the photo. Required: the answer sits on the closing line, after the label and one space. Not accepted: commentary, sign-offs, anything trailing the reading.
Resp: 2:58
